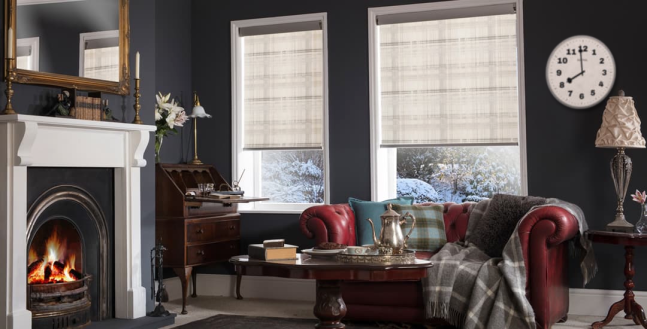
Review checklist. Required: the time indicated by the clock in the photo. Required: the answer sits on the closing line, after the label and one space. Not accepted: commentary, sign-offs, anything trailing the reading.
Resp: 7:59
